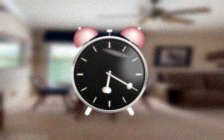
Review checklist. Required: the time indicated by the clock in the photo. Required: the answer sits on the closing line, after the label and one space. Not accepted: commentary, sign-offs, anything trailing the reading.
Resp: 6:20
